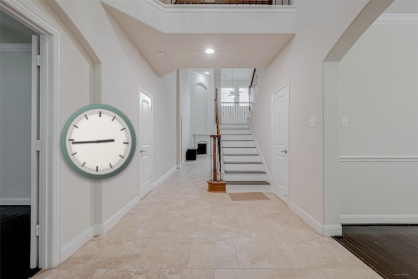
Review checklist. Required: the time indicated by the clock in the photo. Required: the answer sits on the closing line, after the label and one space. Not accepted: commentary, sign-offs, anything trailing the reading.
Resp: 2:44
